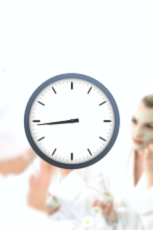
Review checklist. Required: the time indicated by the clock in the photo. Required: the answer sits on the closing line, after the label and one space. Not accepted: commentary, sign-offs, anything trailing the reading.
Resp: 8:44
